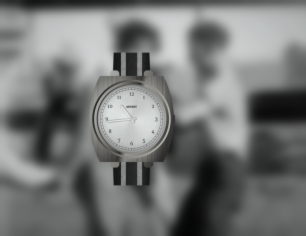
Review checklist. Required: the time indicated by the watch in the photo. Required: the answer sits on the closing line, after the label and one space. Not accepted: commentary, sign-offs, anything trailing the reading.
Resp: 10:44
